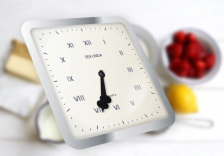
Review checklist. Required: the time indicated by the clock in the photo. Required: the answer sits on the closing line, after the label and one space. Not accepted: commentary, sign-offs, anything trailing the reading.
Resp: 6:34
